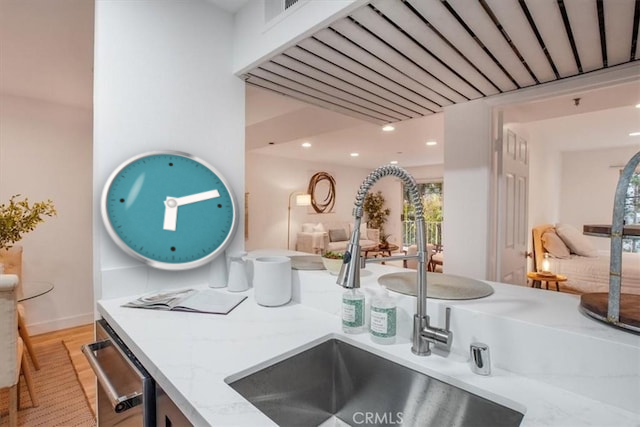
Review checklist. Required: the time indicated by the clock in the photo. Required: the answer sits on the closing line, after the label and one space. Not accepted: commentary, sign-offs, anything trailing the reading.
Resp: 6:12
